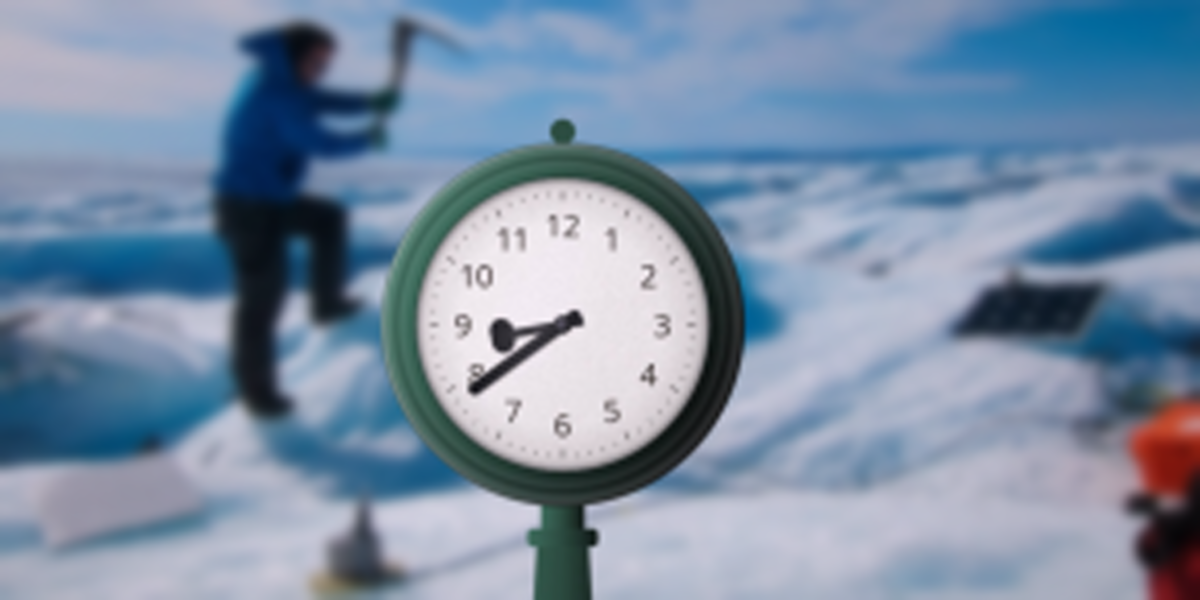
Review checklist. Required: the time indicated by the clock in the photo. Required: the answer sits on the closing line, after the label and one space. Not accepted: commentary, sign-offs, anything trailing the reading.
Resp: 8:39
